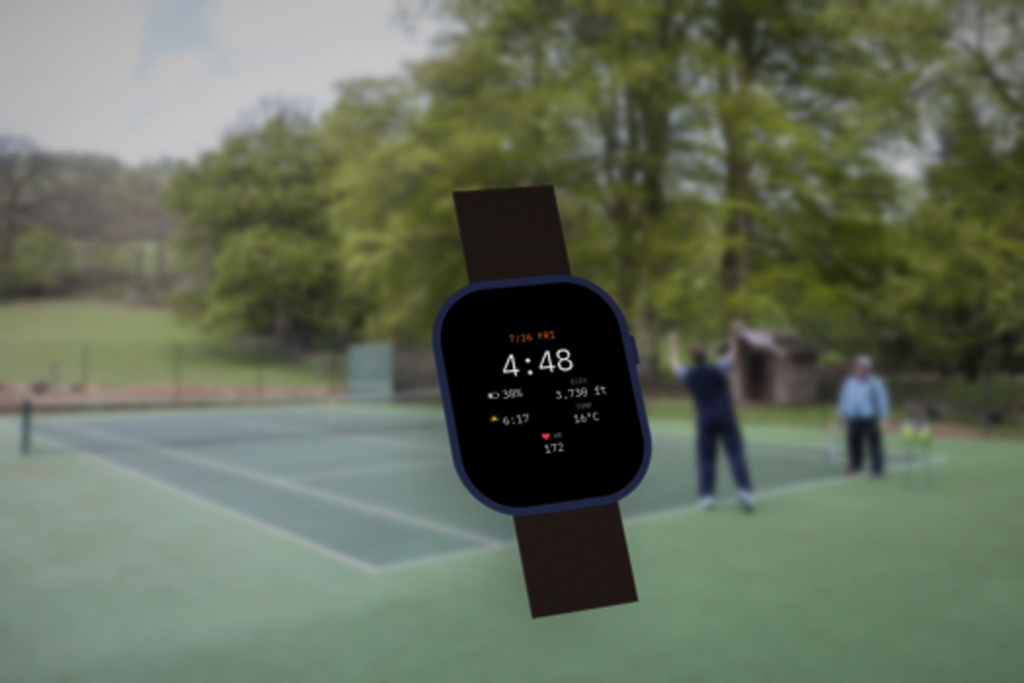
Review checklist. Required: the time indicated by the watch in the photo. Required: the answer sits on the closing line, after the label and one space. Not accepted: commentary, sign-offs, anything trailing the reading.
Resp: 4:48
